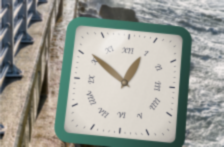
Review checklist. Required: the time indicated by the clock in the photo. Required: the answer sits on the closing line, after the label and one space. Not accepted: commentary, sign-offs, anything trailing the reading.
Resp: 12:51
